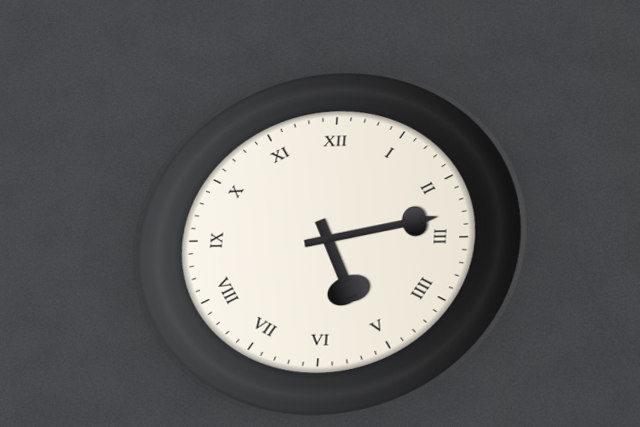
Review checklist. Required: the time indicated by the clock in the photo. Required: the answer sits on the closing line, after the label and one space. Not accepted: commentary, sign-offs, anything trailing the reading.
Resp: 5:13
